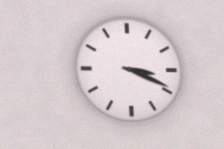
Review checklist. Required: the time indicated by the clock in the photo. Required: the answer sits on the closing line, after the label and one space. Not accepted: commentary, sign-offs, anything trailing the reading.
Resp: 3:19
